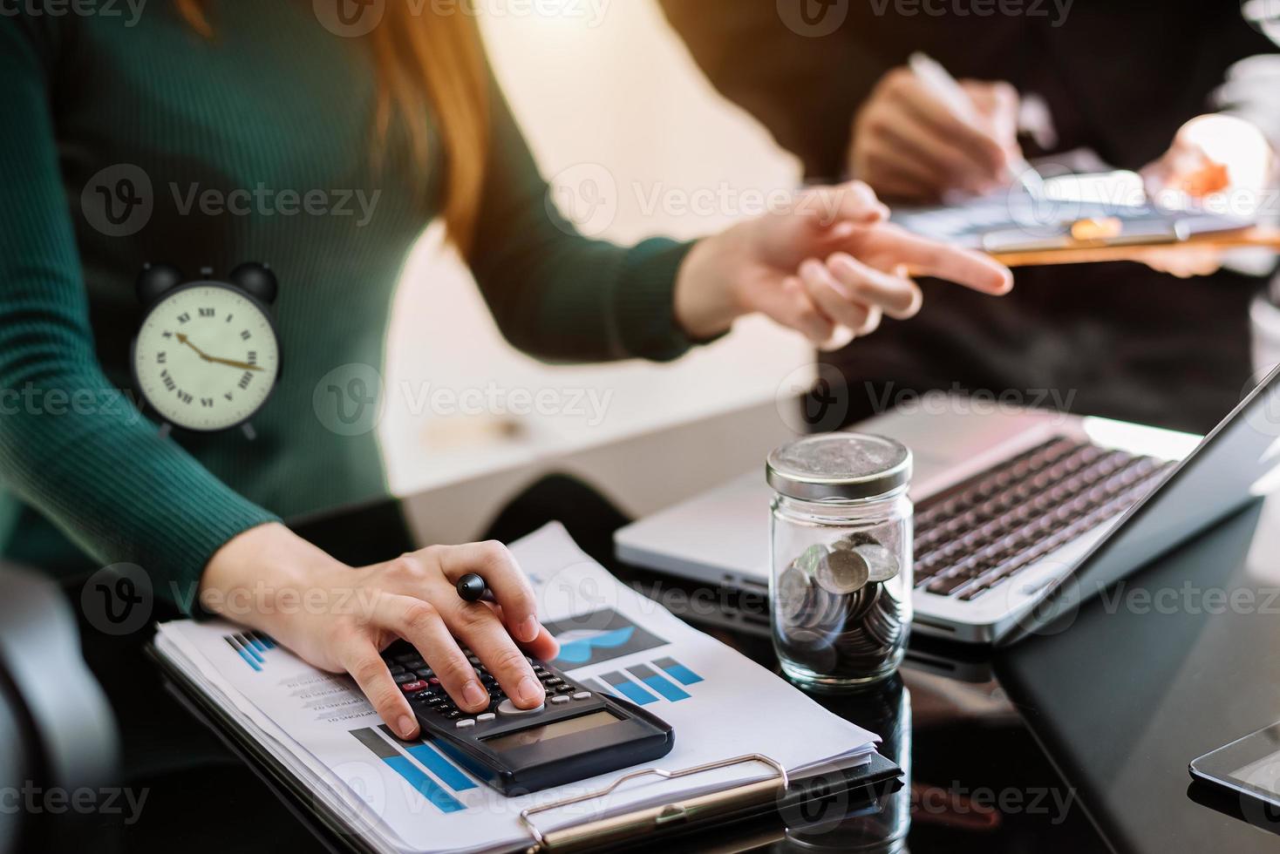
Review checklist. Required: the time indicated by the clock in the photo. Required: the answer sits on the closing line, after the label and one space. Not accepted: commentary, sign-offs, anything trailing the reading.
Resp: 10:17
